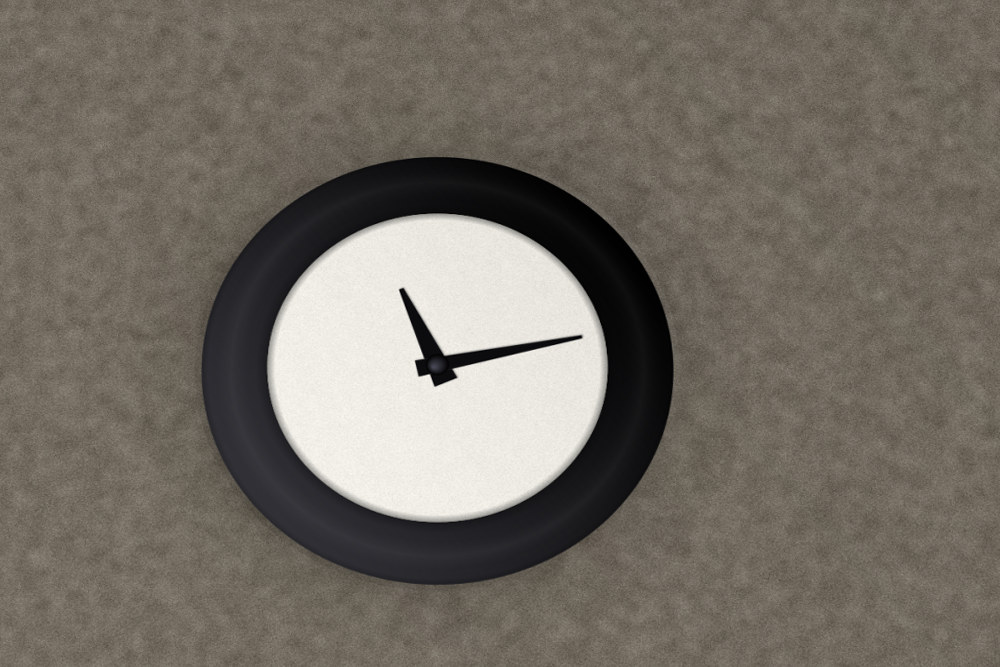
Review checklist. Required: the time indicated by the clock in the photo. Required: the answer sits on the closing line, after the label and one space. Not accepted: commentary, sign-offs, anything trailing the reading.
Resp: 11:13
